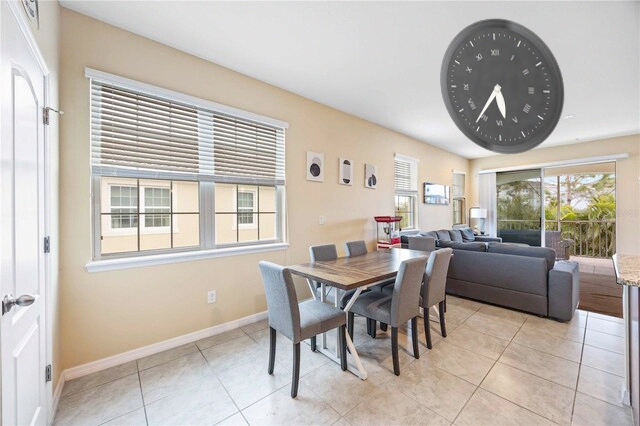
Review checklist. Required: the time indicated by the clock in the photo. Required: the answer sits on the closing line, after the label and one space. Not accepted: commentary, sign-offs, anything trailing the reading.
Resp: 5:36
